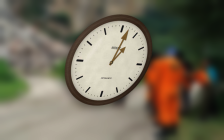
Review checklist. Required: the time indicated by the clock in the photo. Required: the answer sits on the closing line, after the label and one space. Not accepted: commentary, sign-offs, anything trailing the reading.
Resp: 1:02
